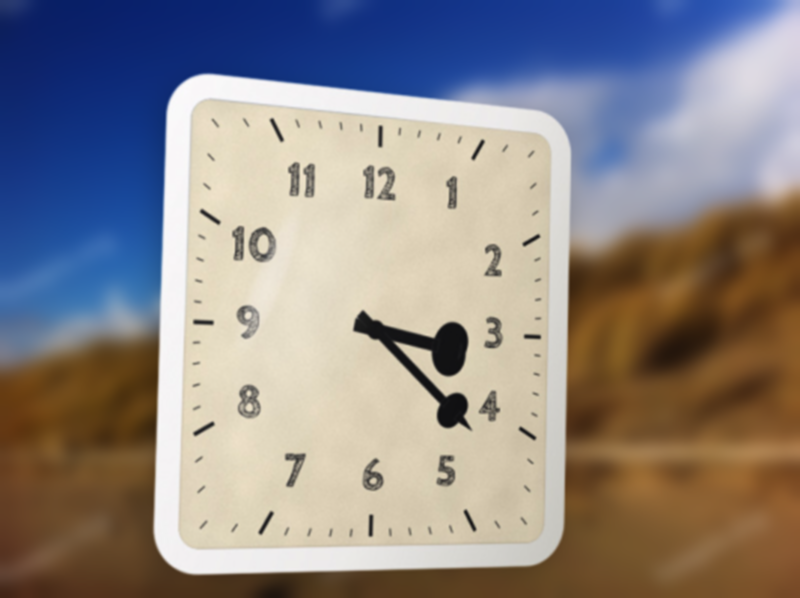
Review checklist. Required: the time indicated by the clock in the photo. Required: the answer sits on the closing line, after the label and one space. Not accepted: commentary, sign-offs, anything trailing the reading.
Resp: 3:22
